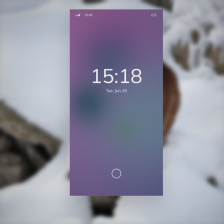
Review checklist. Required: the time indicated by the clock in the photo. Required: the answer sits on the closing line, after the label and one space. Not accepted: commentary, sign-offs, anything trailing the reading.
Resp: 15:18
